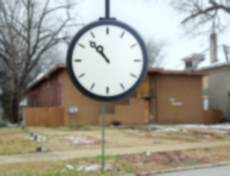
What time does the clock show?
10:53
